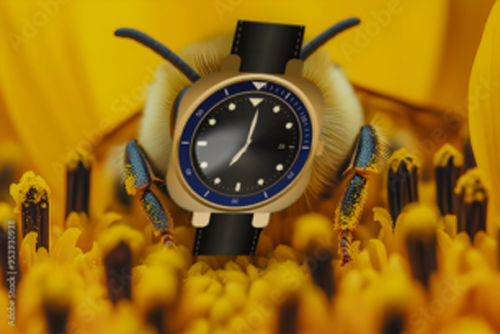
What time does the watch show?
7:01
